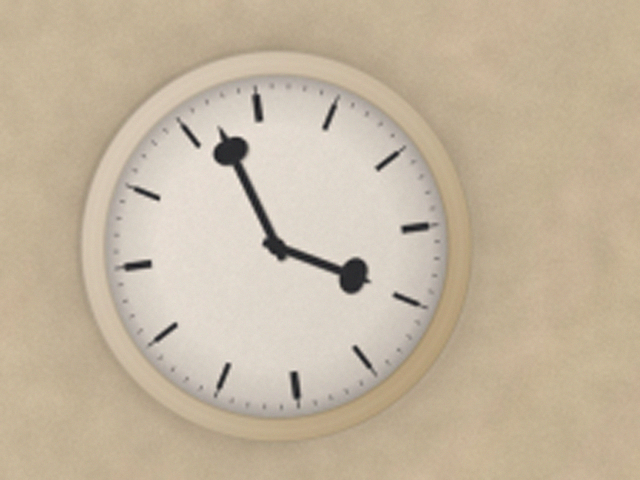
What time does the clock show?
3:57
